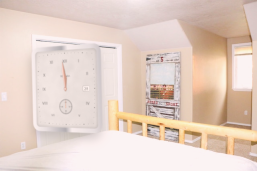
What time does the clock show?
11:59
